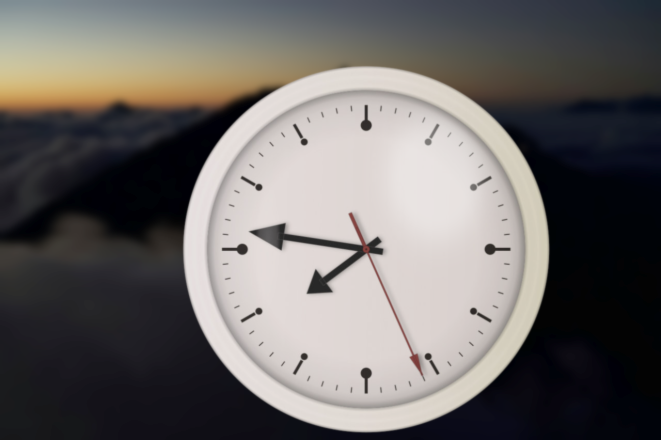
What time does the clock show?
7:46:26
